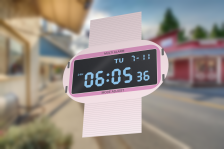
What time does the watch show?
6:05:36
